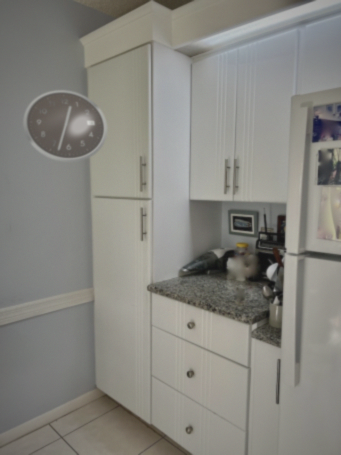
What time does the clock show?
12:33
